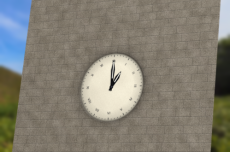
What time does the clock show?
1:00
